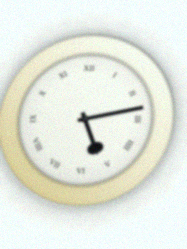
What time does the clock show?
5:13
